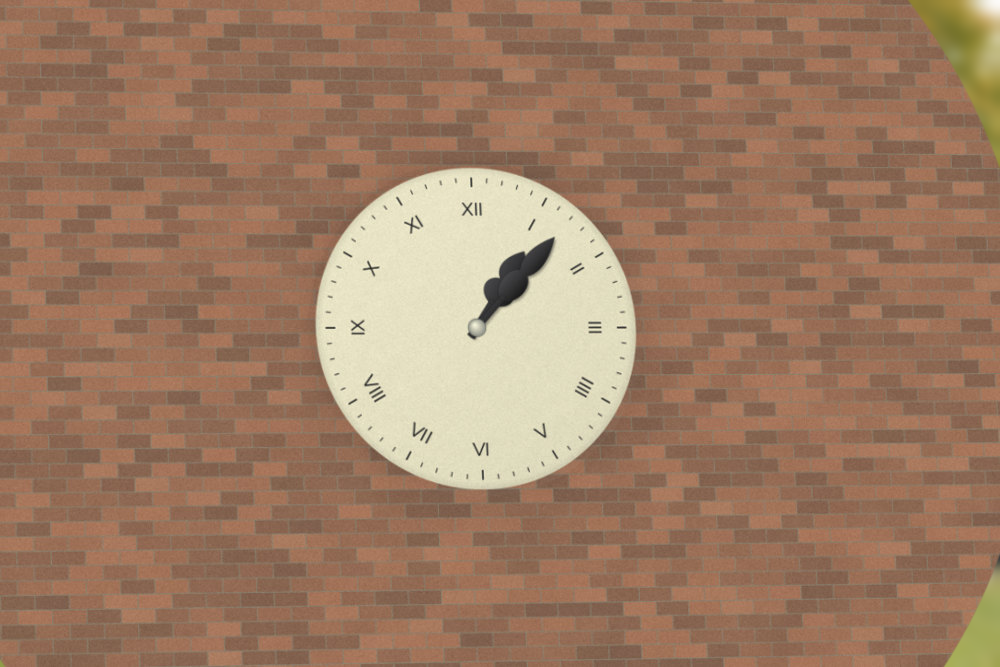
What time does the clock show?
1:07
